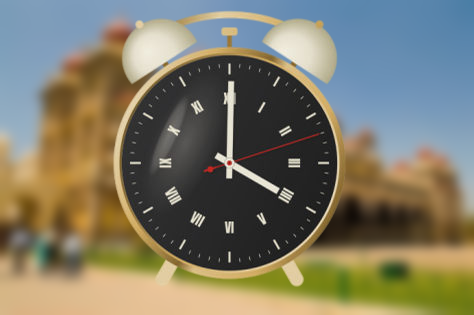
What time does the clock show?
4:00:12
